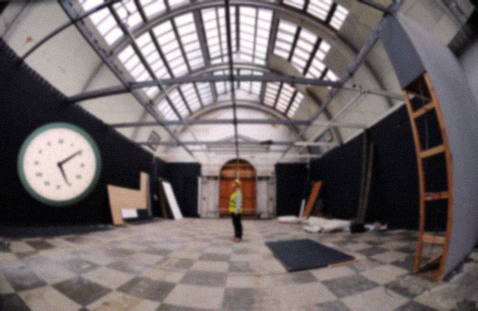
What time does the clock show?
5:09
